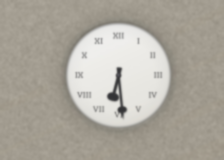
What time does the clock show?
6:29
